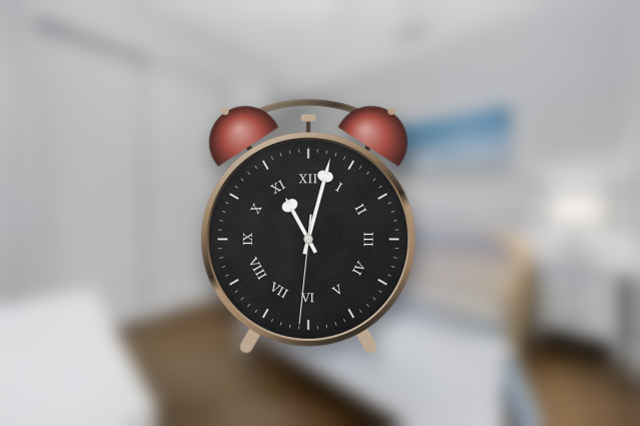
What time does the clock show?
11:02:31
